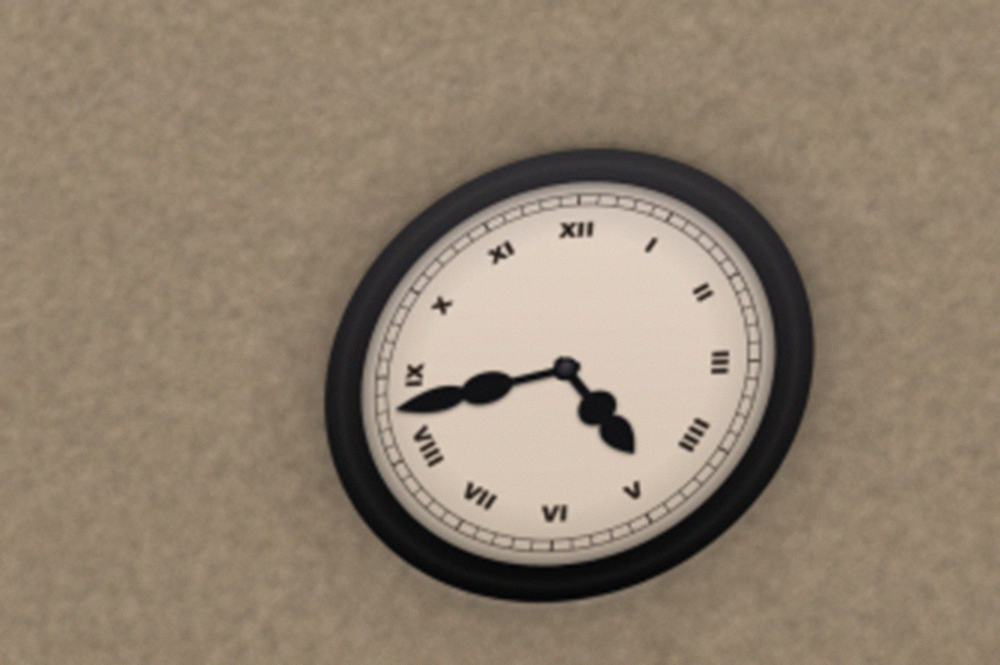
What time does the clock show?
4:43
